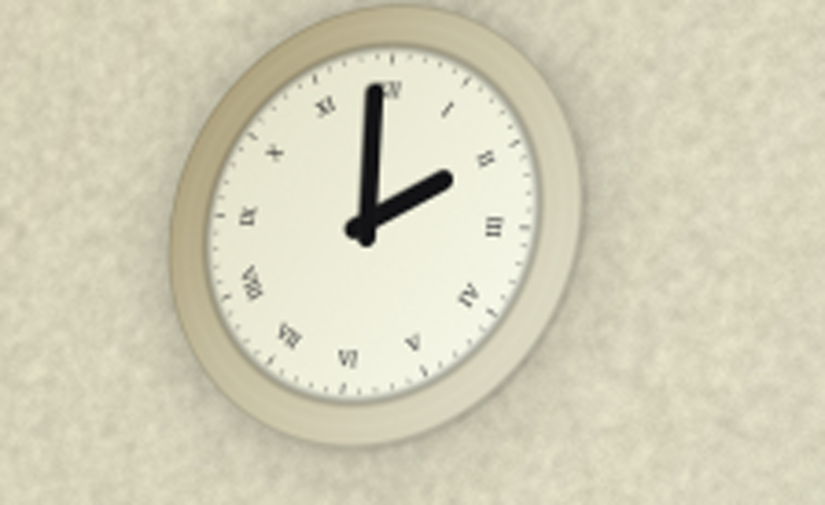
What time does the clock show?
1:59
